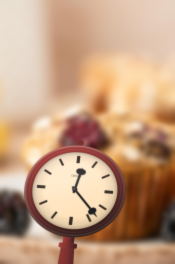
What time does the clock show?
12:23
